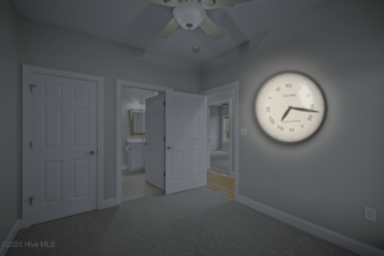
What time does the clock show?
7:17
